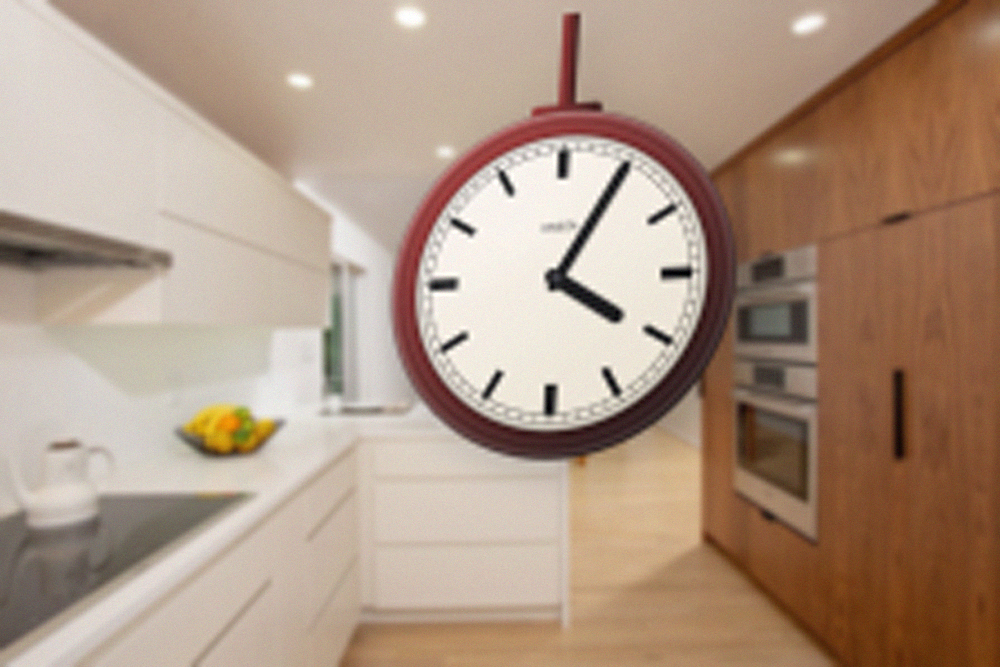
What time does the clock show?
4:05
